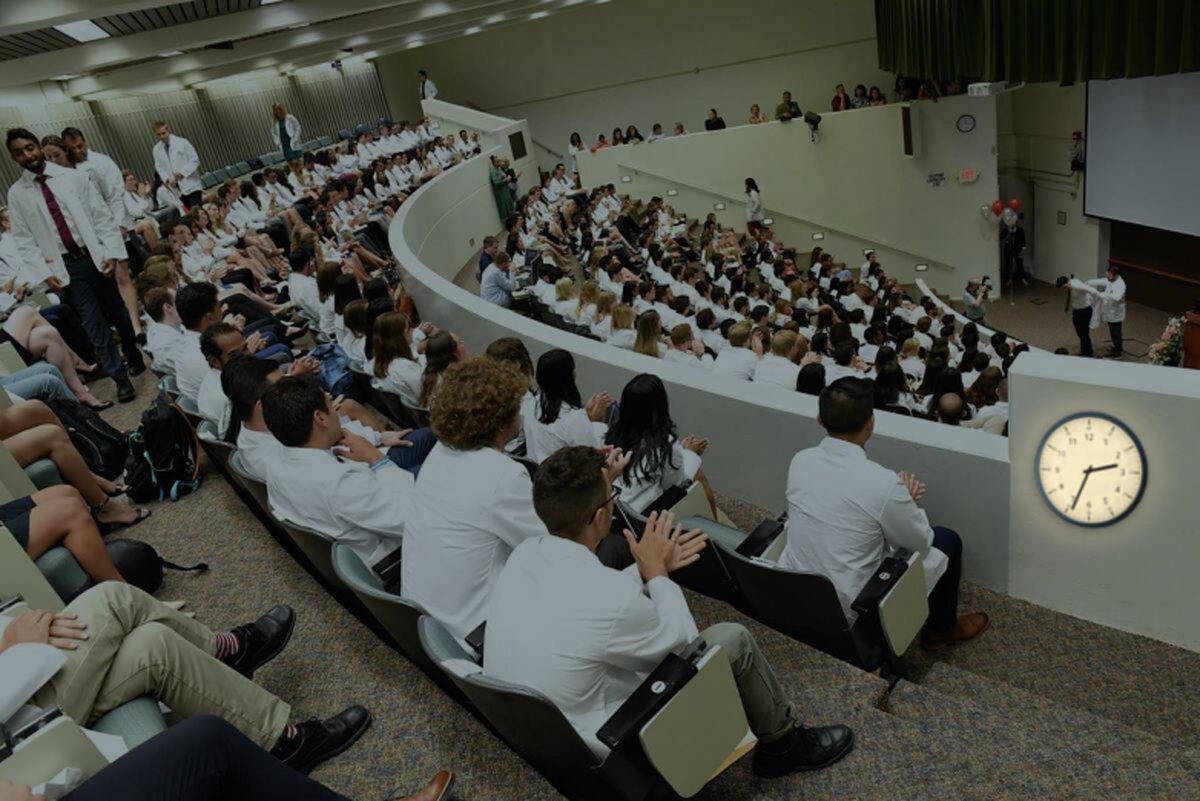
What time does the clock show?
2:34
